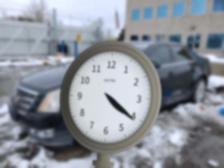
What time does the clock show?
4:21
